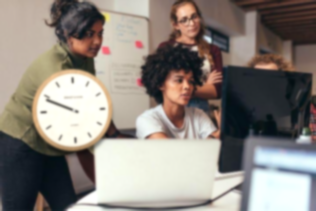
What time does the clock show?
9:49
